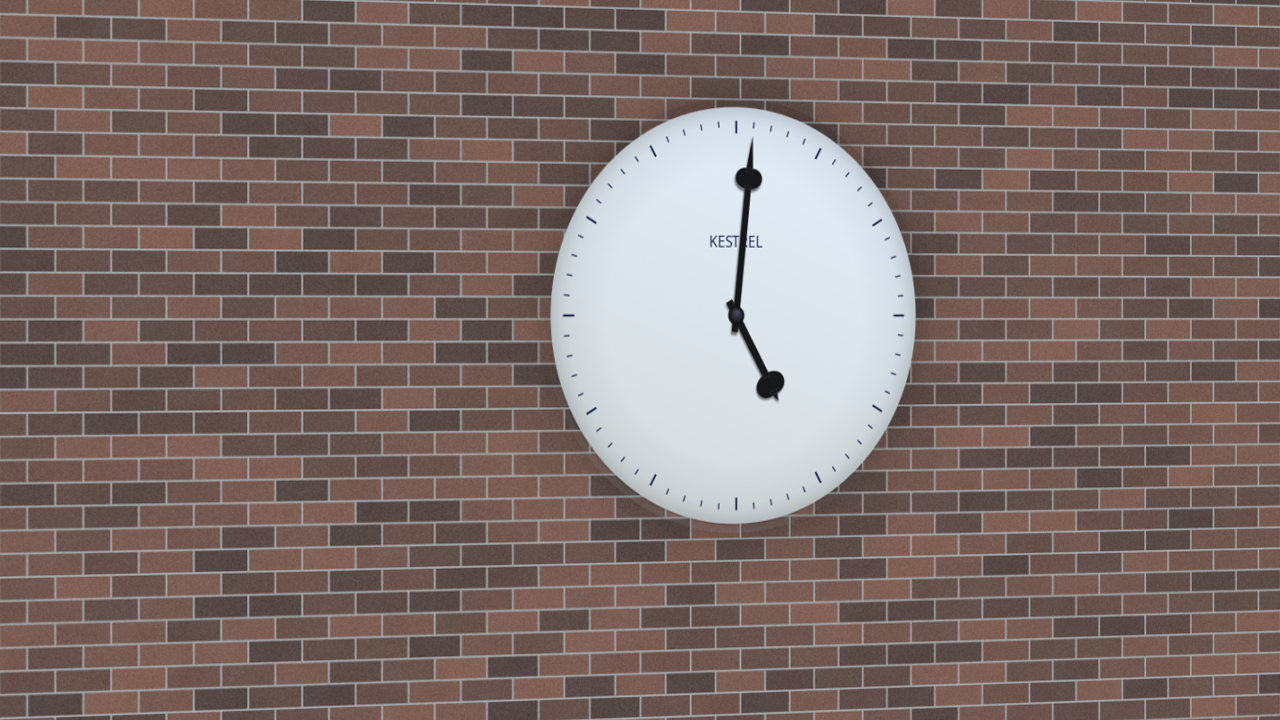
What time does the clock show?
5:01
